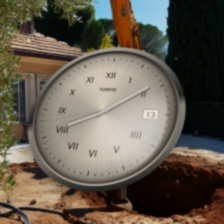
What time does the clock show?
8:09
